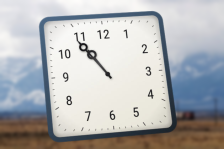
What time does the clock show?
10:54
